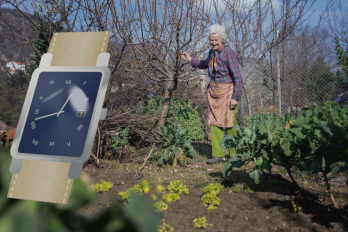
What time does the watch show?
12:42
